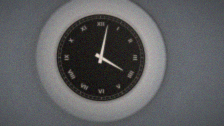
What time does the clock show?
4:02
